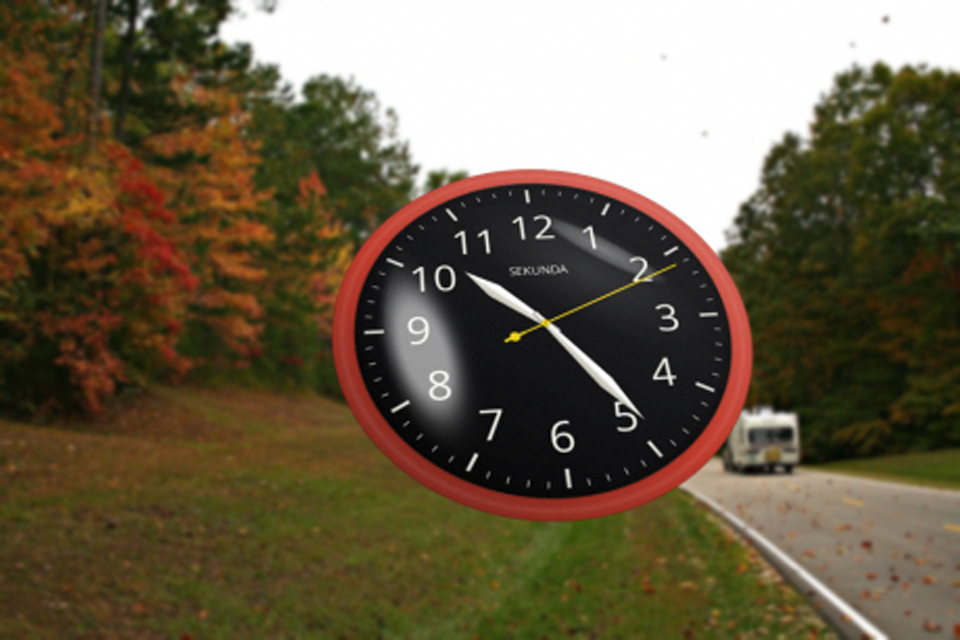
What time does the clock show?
10:24:11
